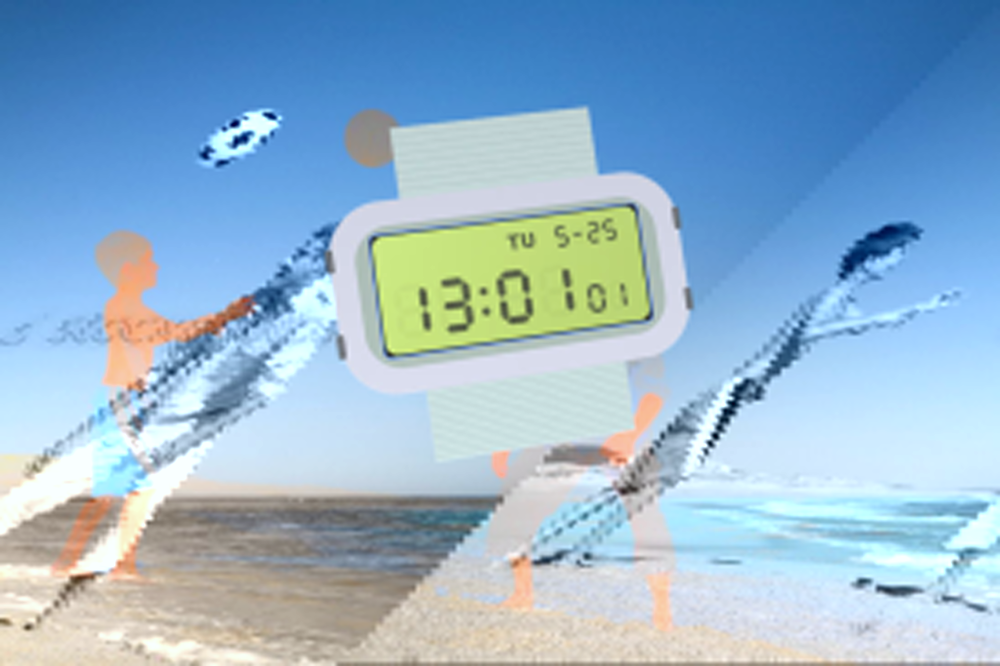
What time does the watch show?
13:01:01
